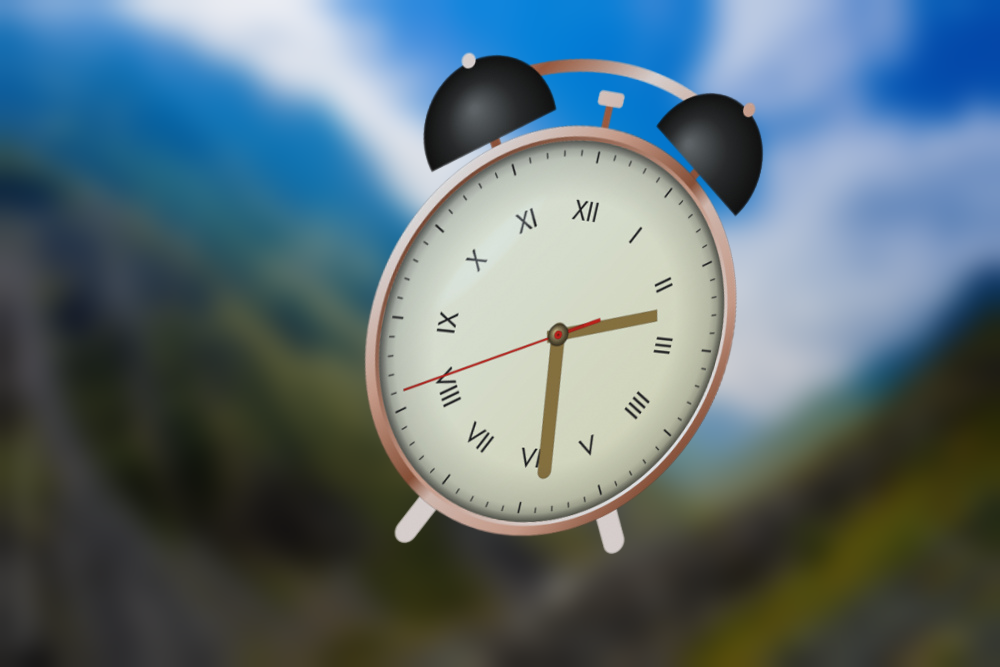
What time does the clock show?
2:28:41
